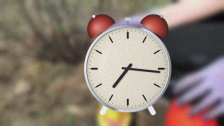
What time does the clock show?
7:16
